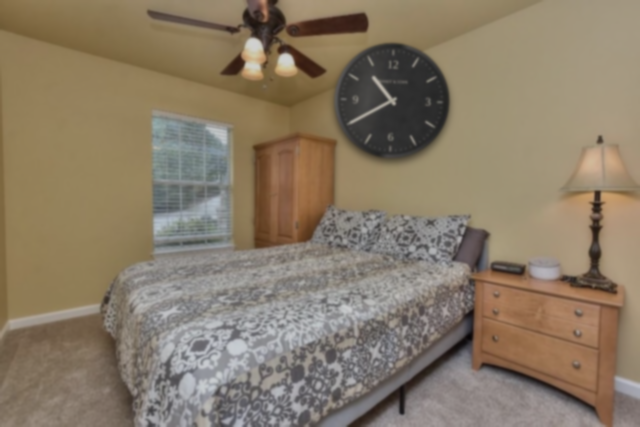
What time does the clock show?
10:40
